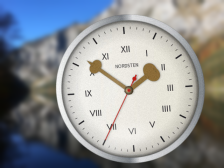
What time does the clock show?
1:51:35
